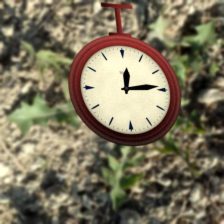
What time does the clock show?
12:14
